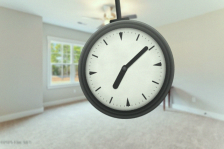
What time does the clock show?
7:09
